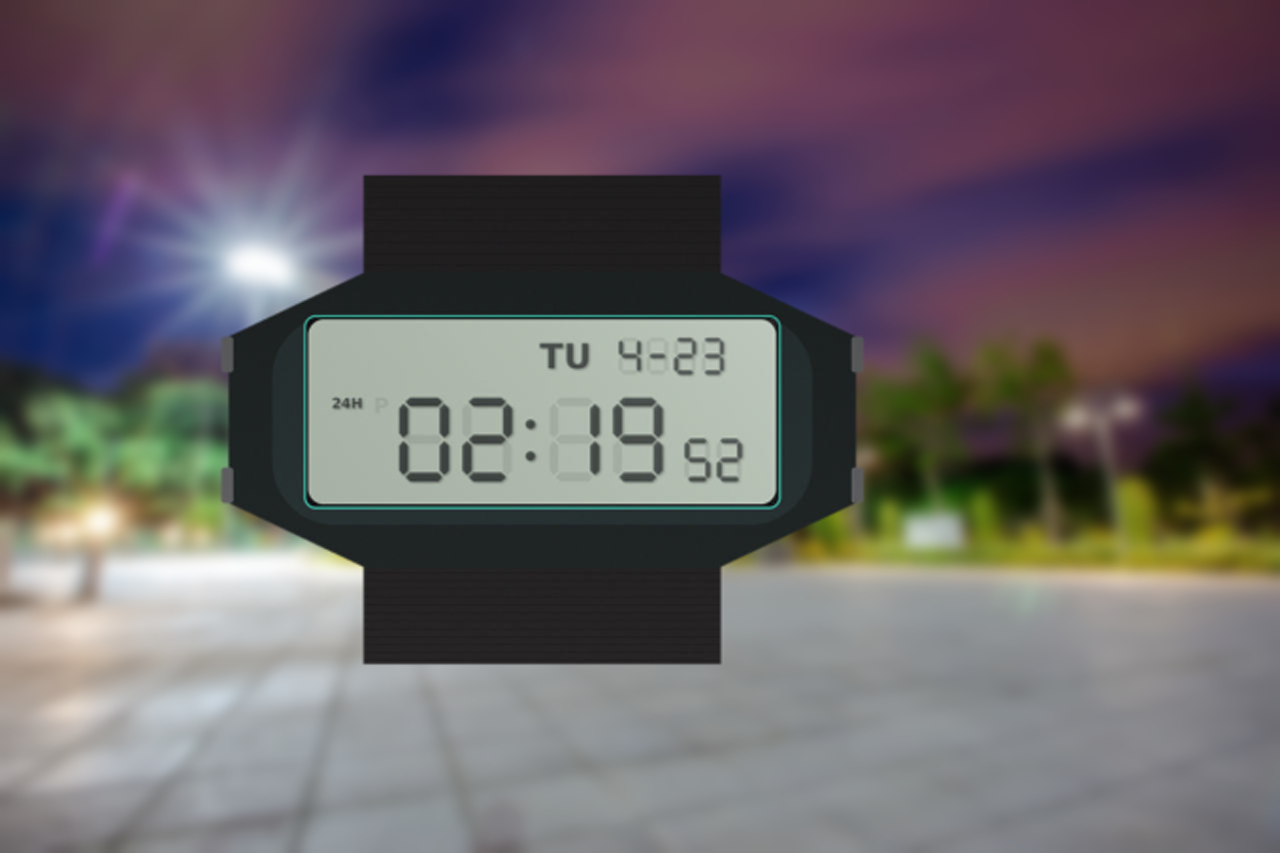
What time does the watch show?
2:19:52
